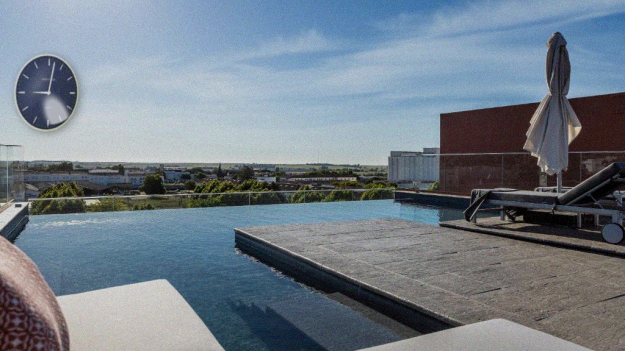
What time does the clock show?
9:02
